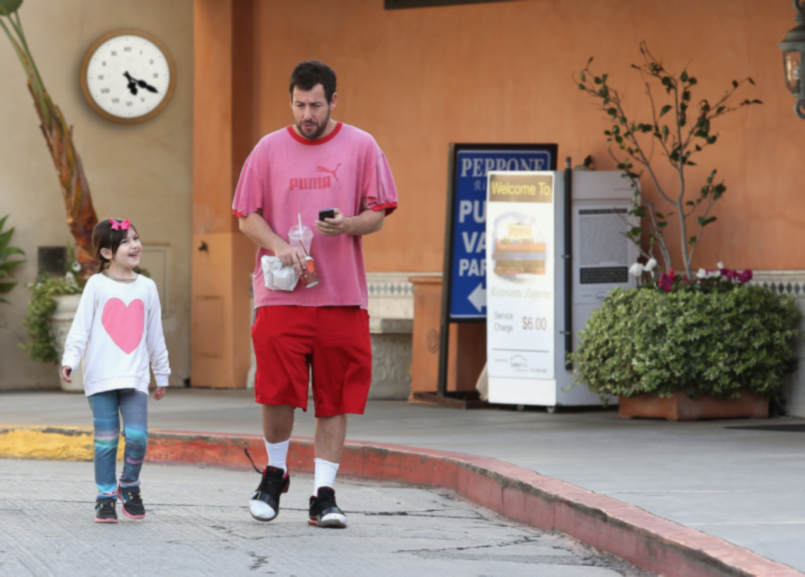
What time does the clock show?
5:20
